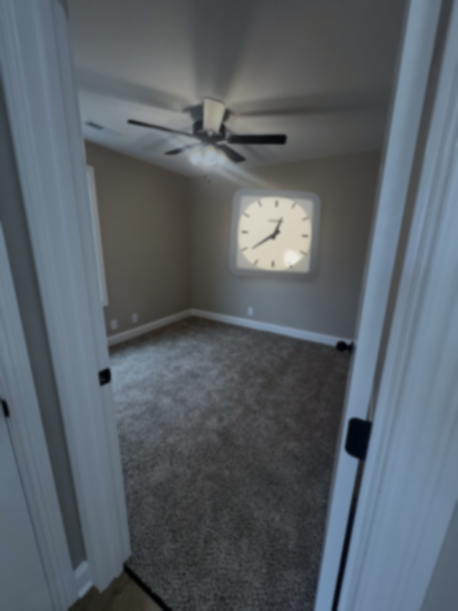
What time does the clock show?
12:39
